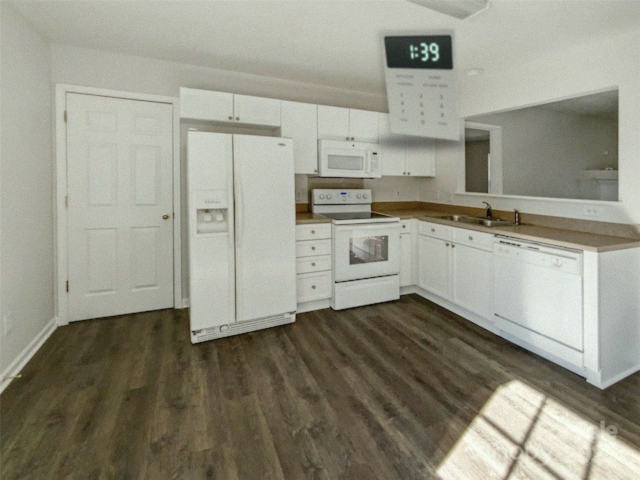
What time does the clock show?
1:39
